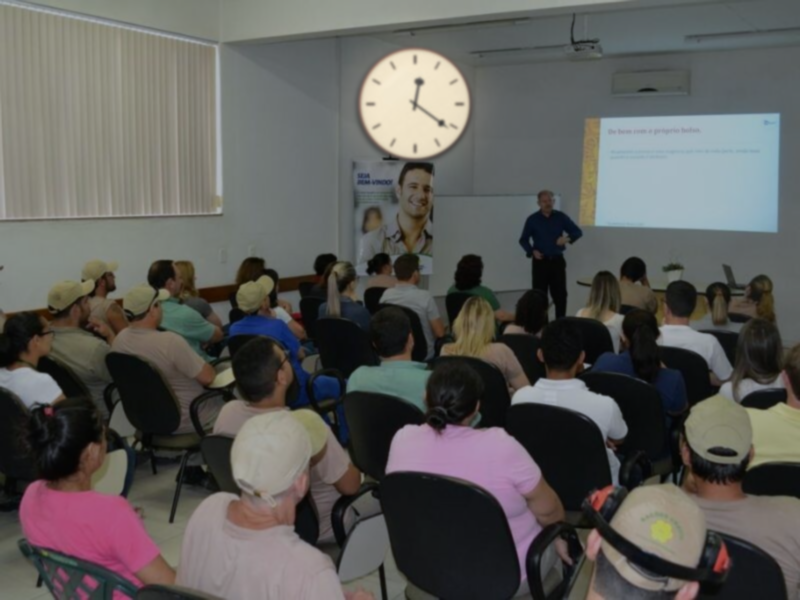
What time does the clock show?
12:21
